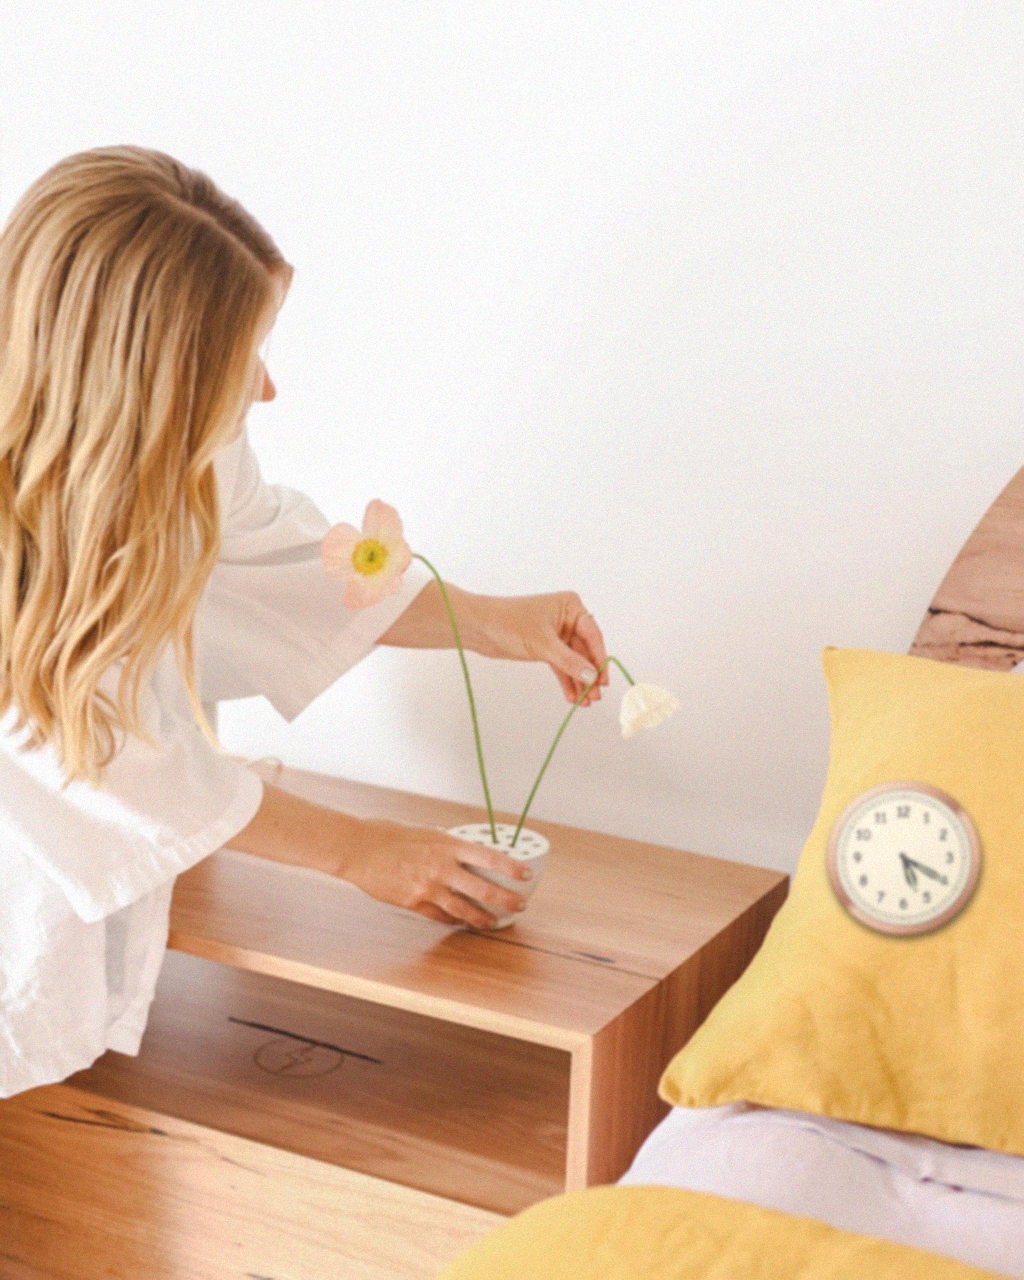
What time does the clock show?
5:20
